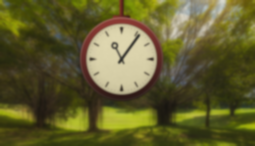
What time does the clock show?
11:06
